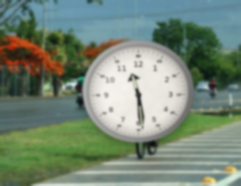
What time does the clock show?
11:29
